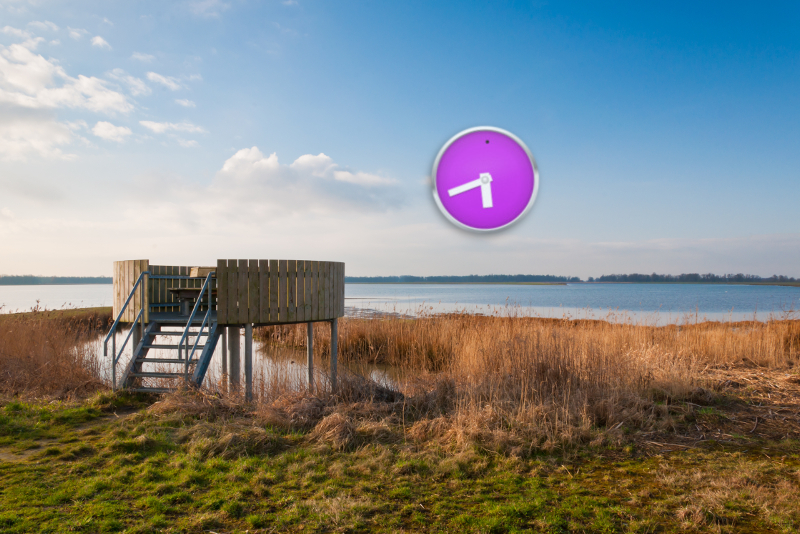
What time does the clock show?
5:41
